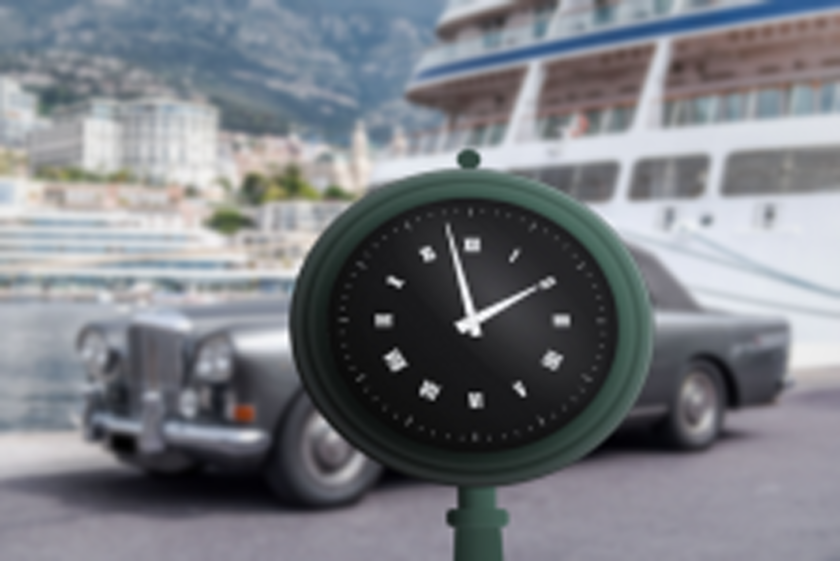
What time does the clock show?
1:58
